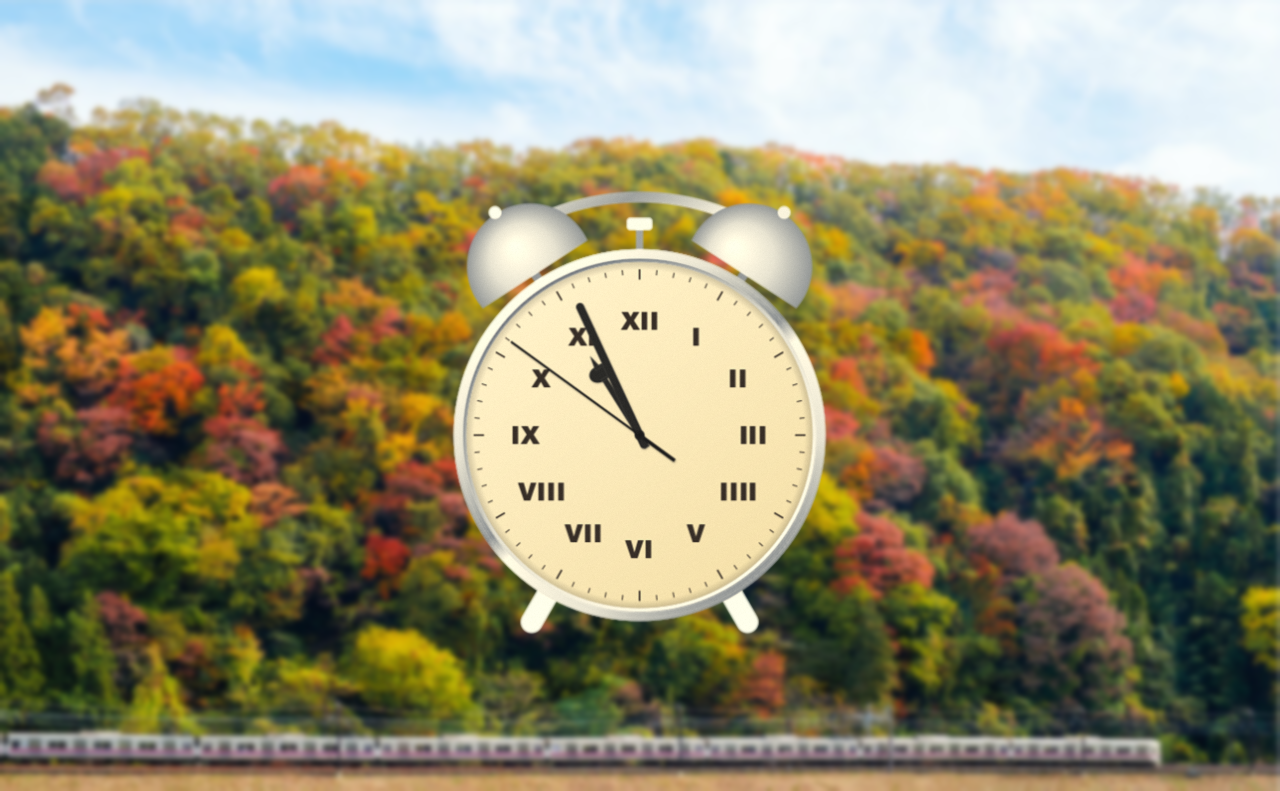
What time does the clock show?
10:55:51
